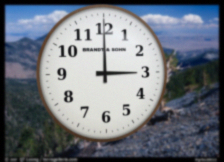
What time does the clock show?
3:00
